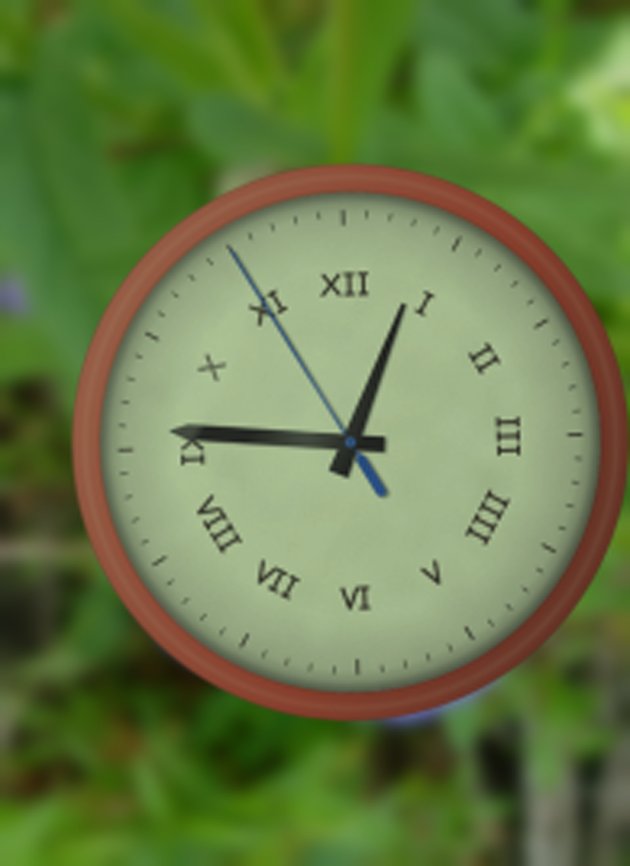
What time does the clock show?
12:45:55
